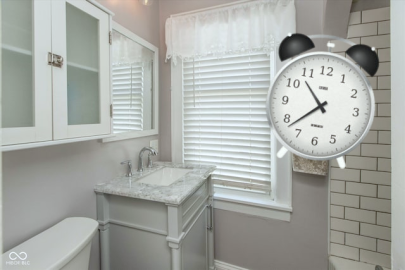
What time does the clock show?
10:38
